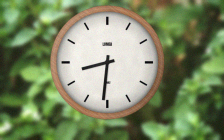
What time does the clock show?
8:31
